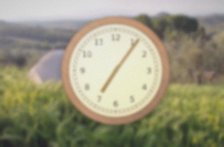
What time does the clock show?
7:06
